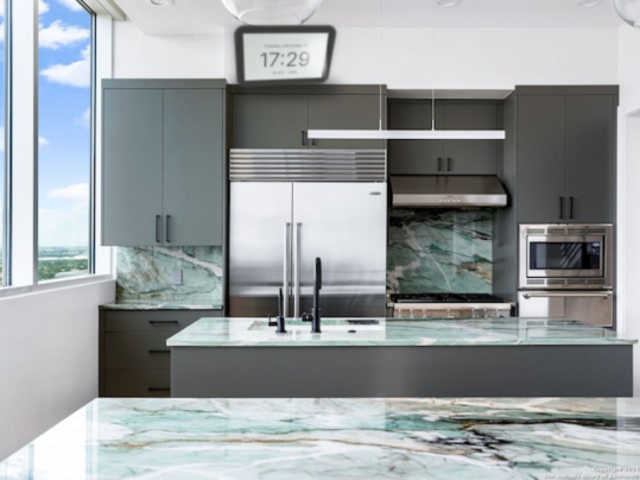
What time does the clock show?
17:29
